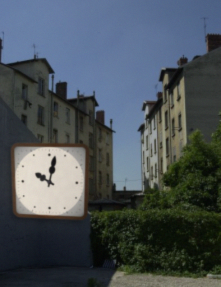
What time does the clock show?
10:02
